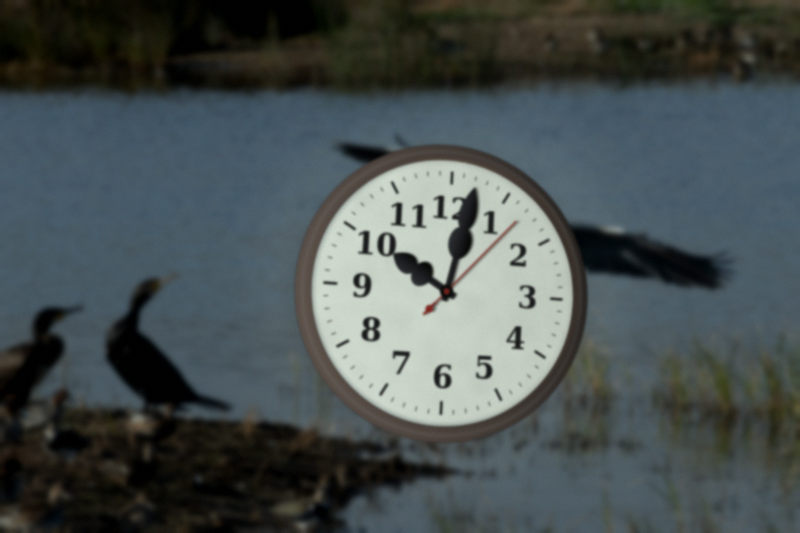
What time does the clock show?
10:02:07
